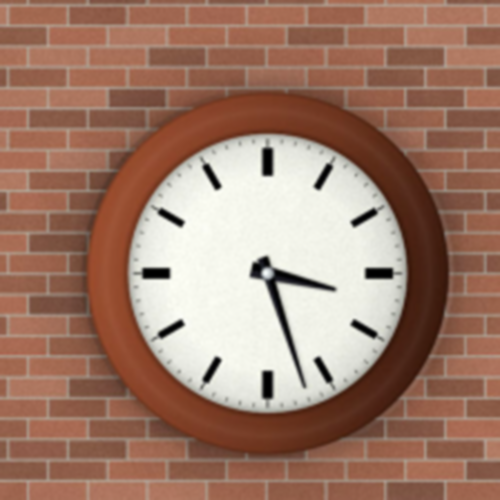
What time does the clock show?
3:27
